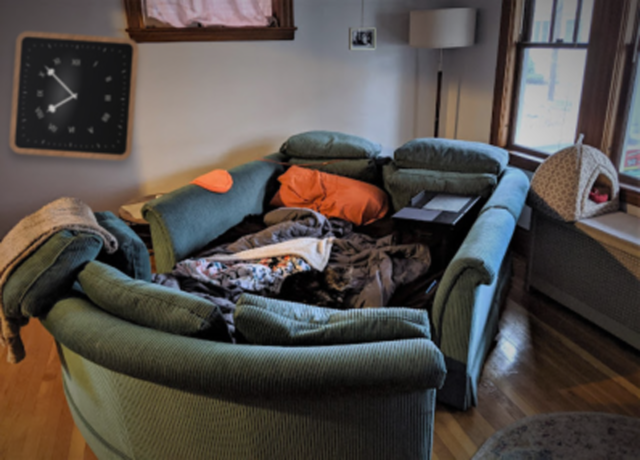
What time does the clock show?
7:52
